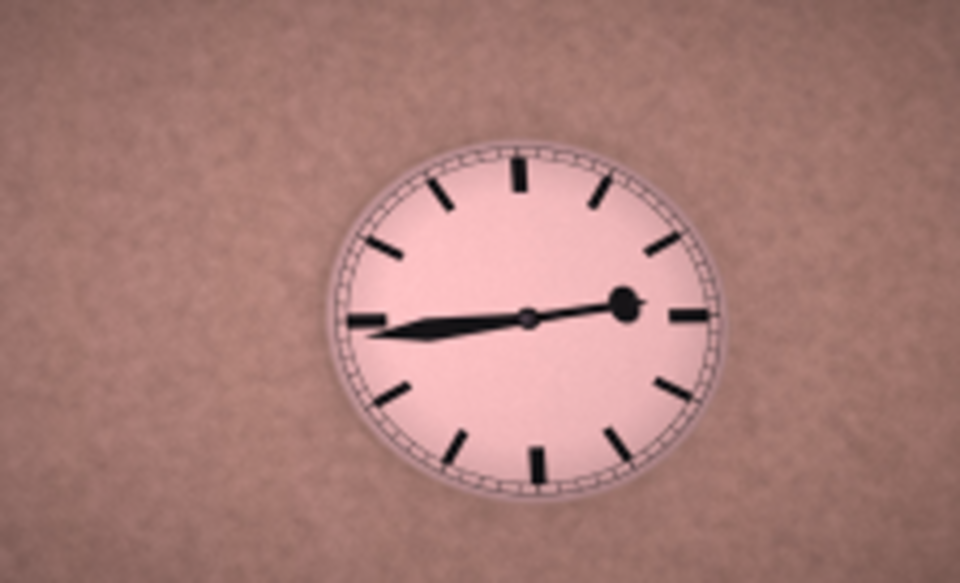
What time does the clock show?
2:44
